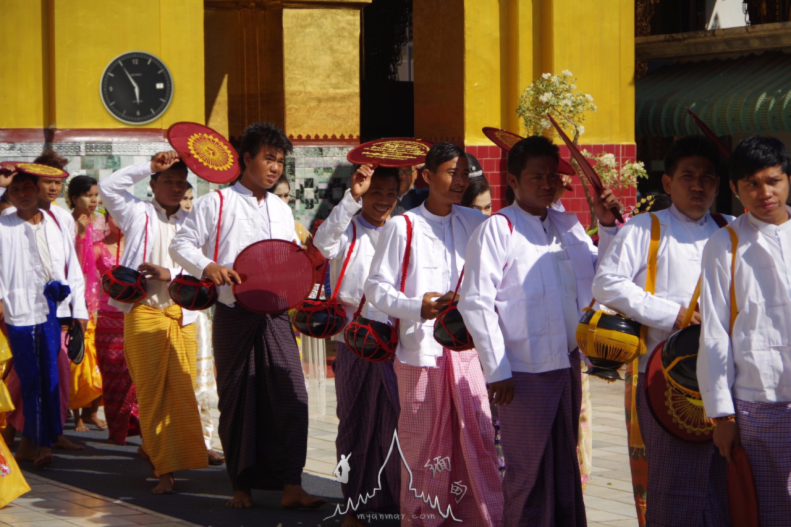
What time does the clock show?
5:55
